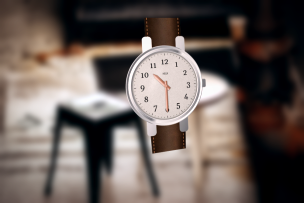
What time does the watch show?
10:30
